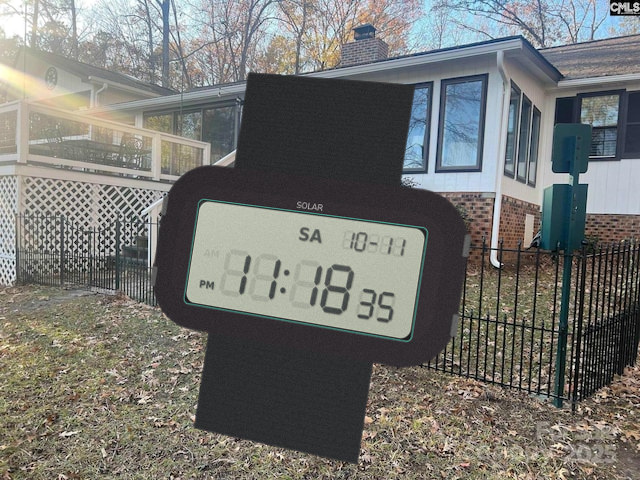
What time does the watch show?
11:18:35
